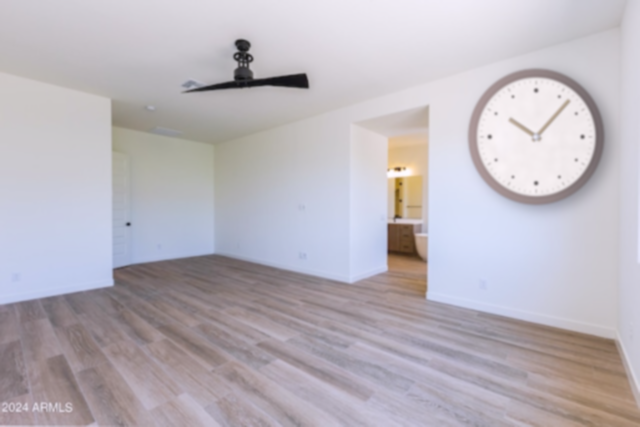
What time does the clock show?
10:07
